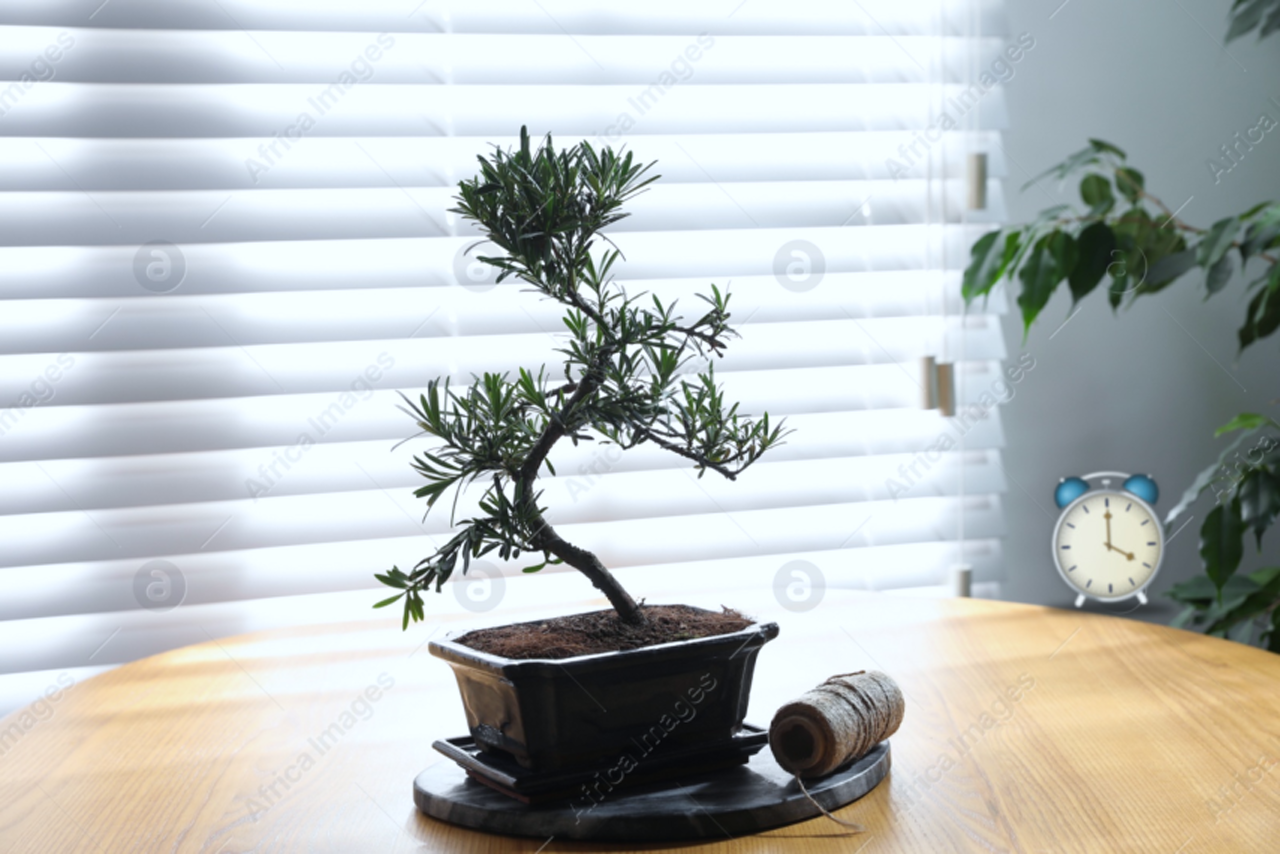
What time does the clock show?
4:00
